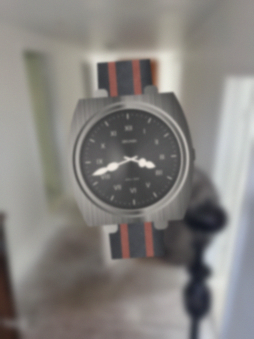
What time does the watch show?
3:42
